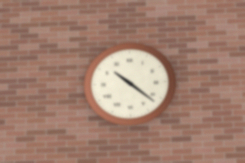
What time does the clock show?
10:22
